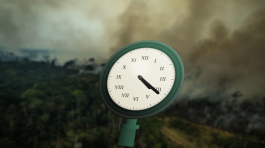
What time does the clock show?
4:21
